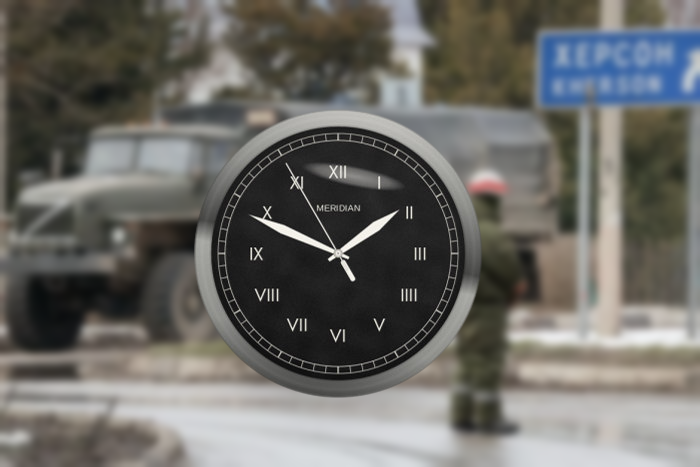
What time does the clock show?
1:48:55
